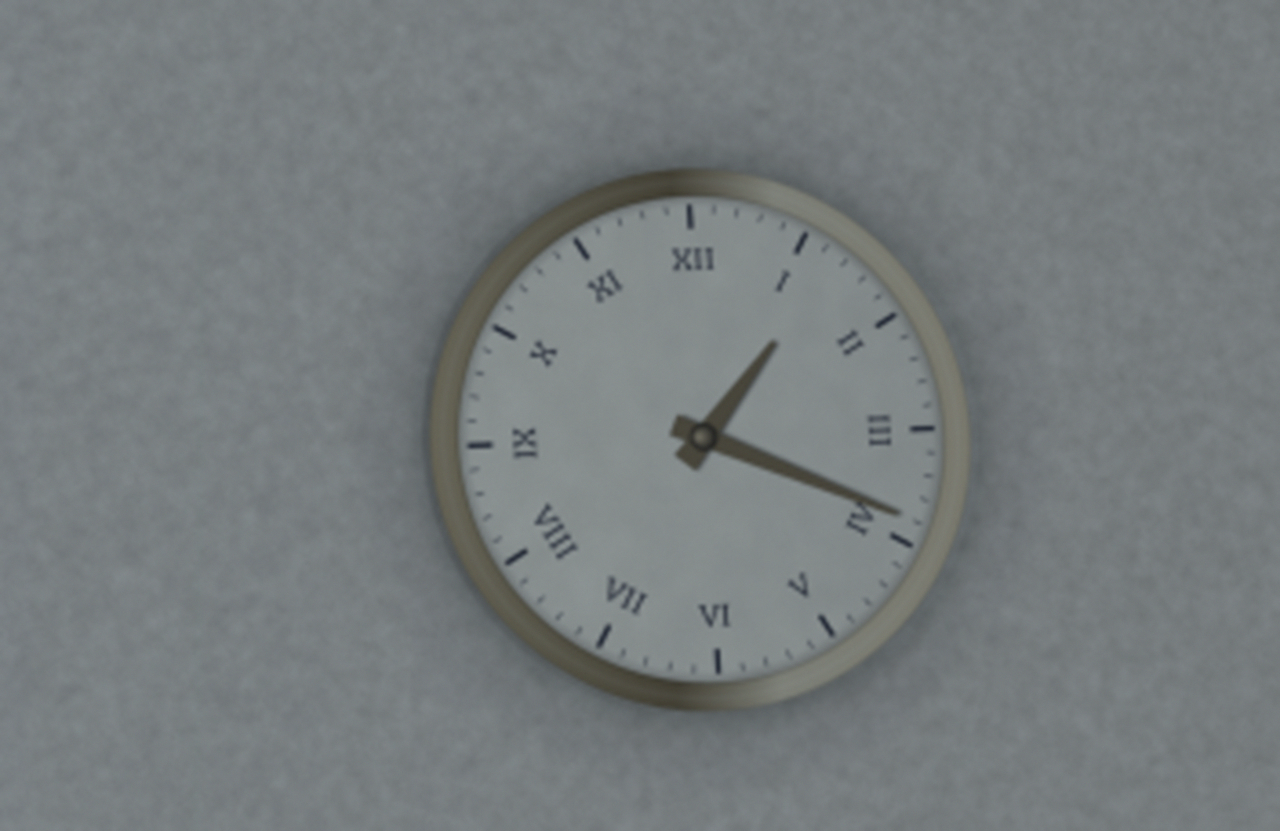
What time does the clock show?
1:19
